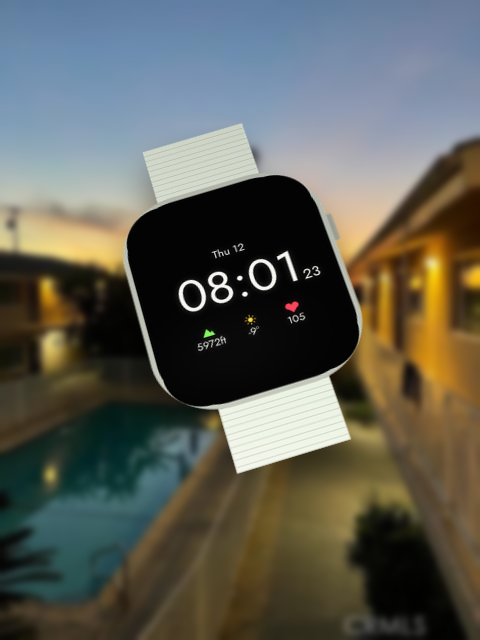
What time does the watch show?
8:01:23
